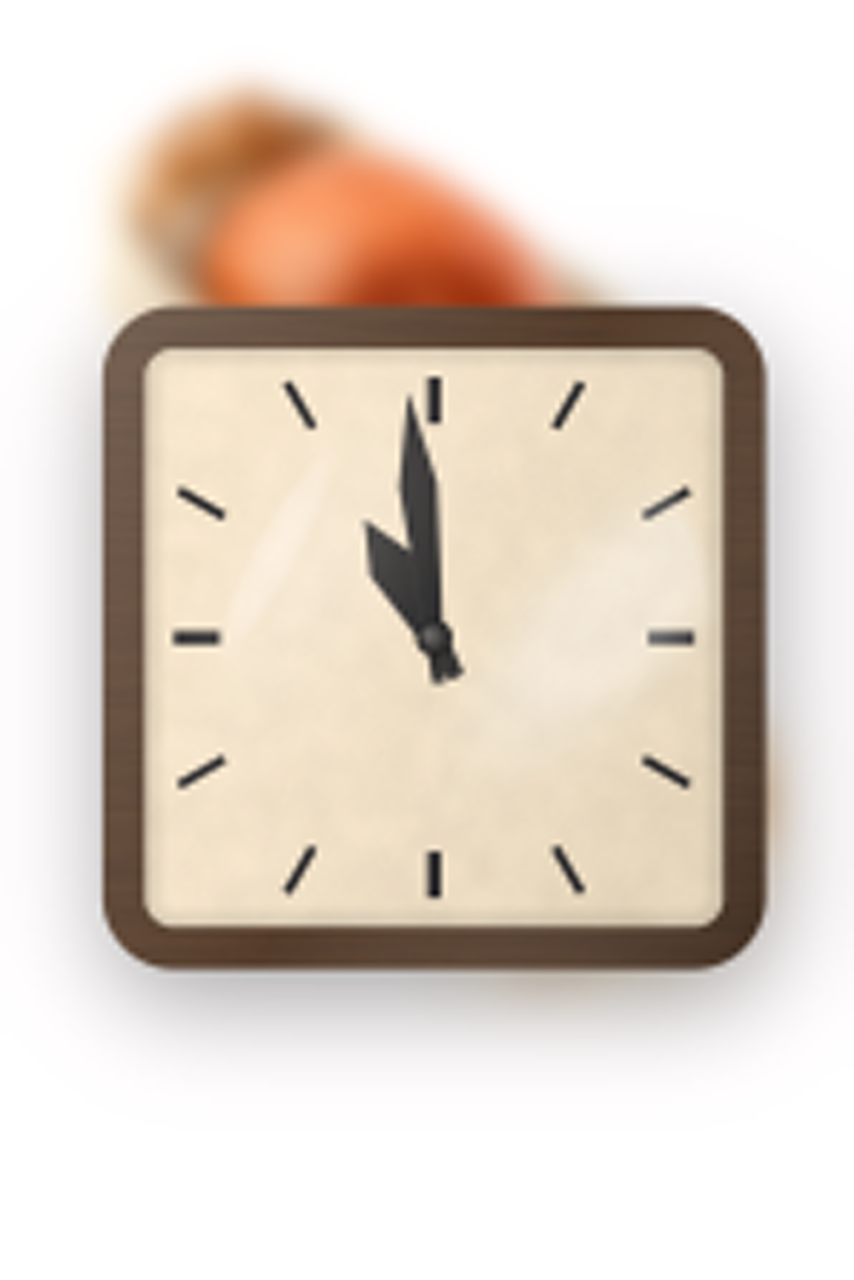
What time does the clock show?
10:59
